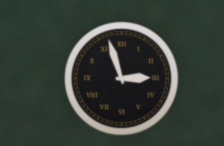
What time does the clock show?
2:57
